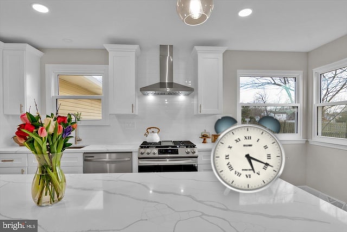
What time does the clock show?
5:19
